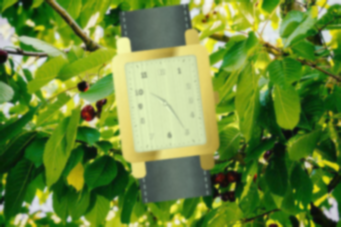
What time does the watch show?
10:25
